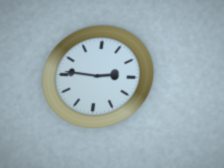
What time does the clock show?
2:46
